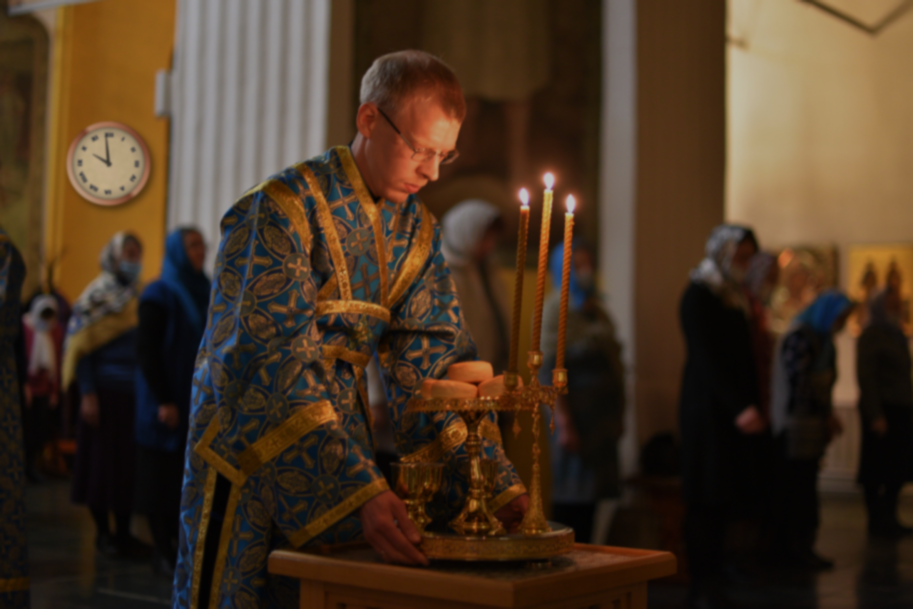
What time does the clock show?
9:59
